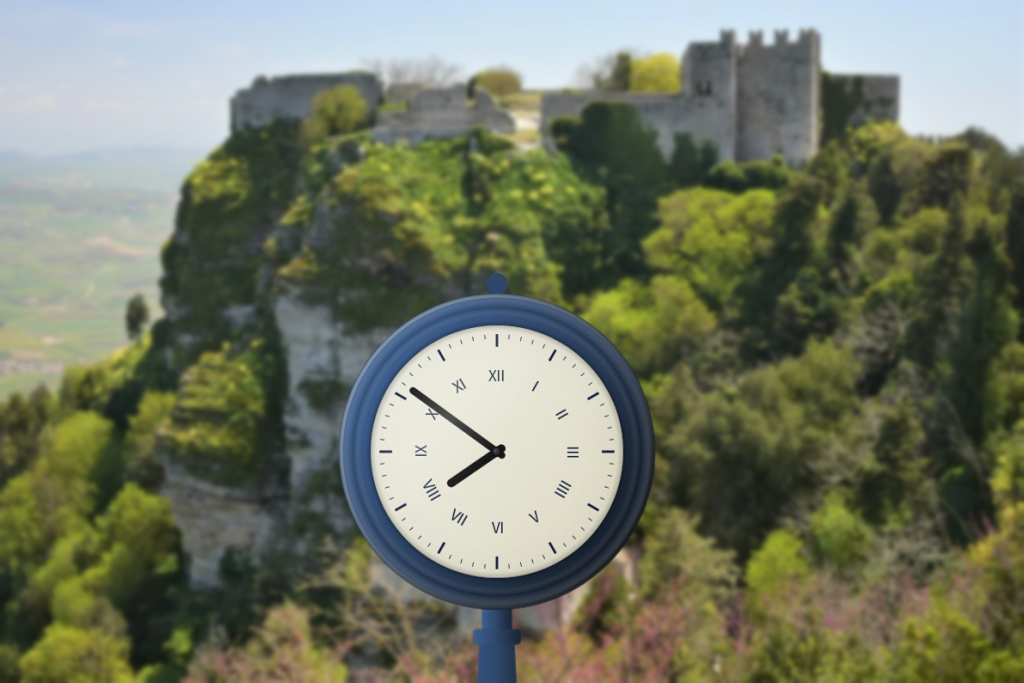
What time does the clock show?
7:51
